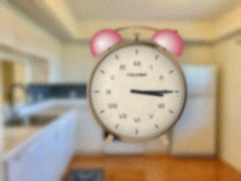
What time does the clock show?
3:15
